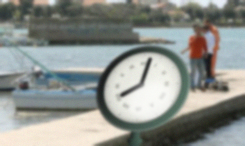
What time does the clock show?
8:02
